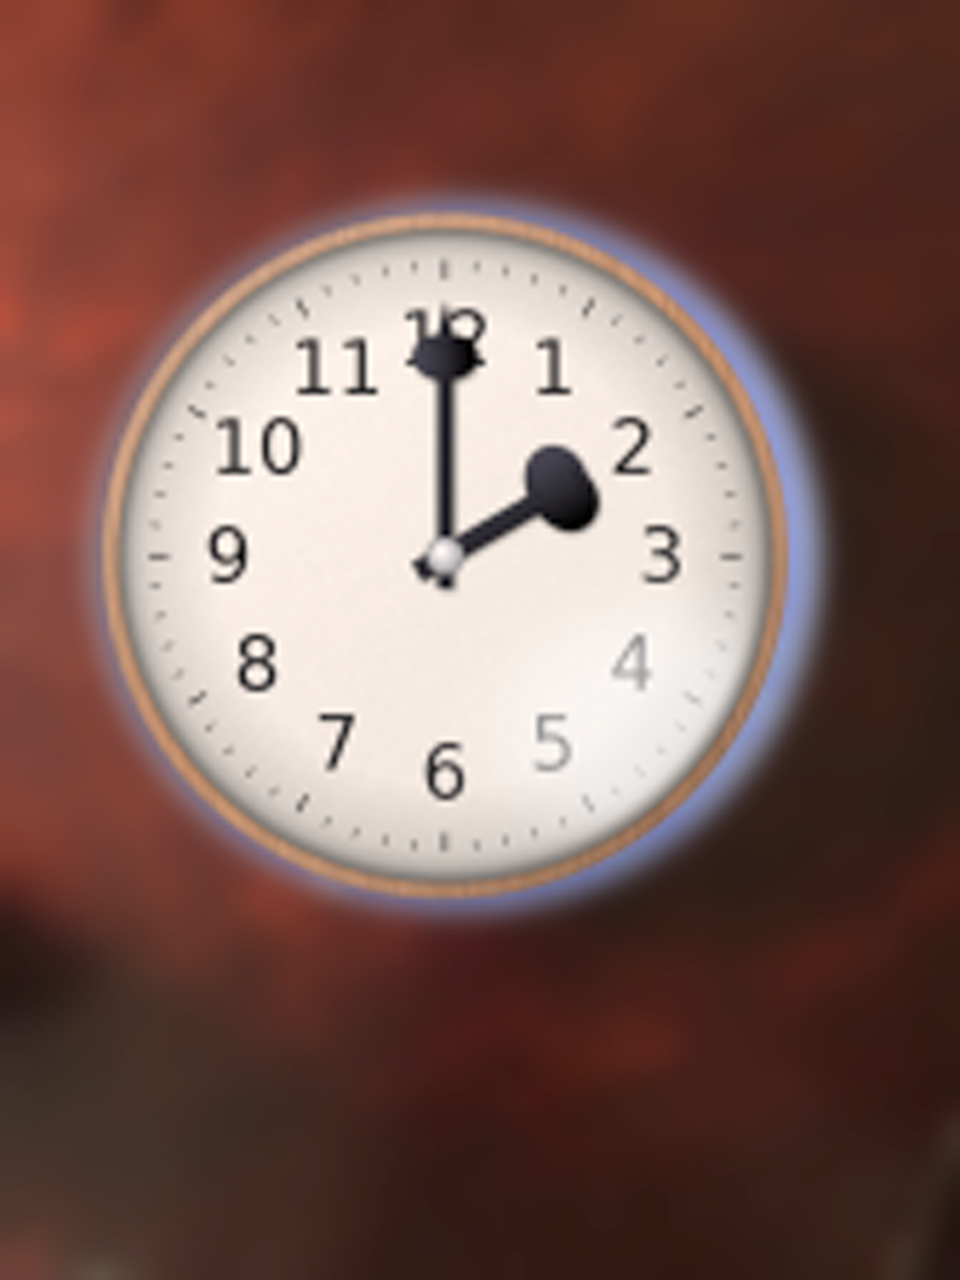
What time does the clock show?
2:00
